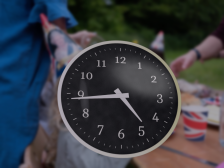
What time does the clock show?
4:44
